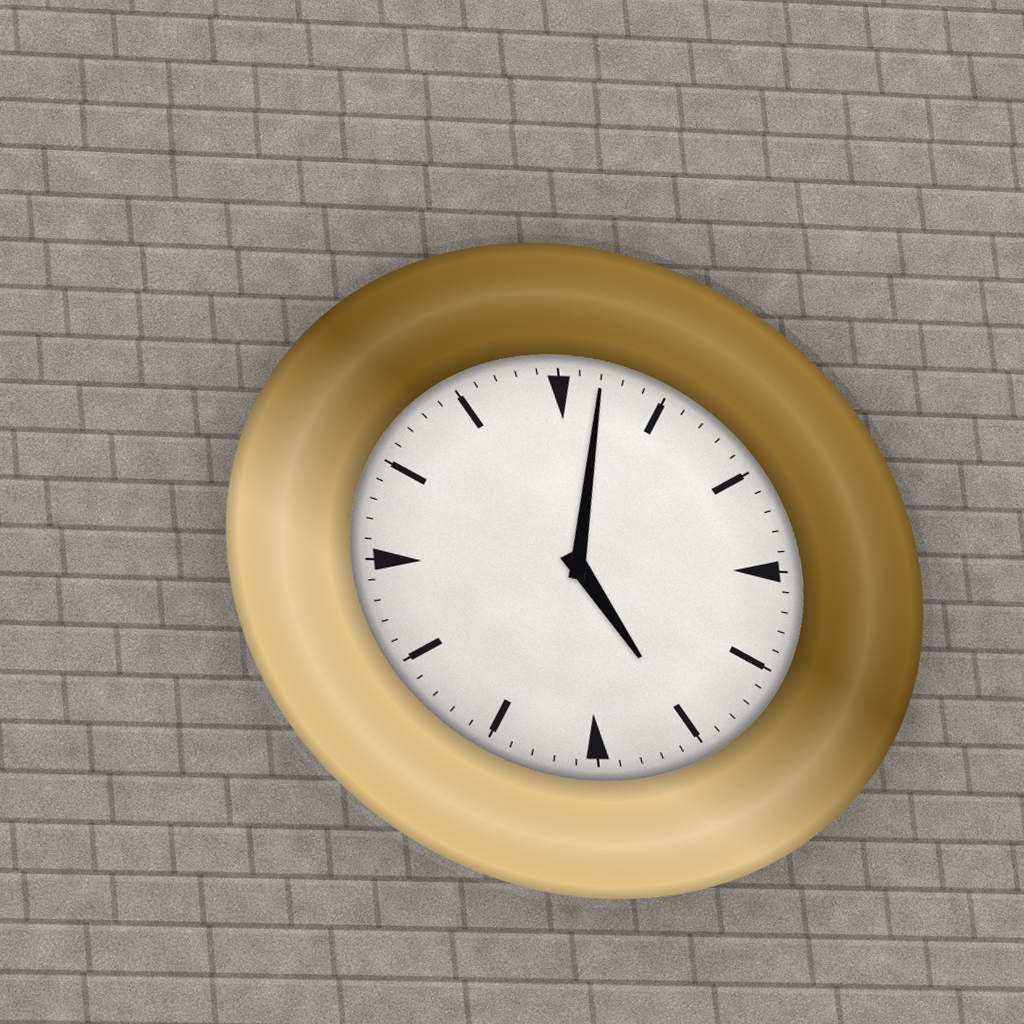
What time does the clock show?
5:02
